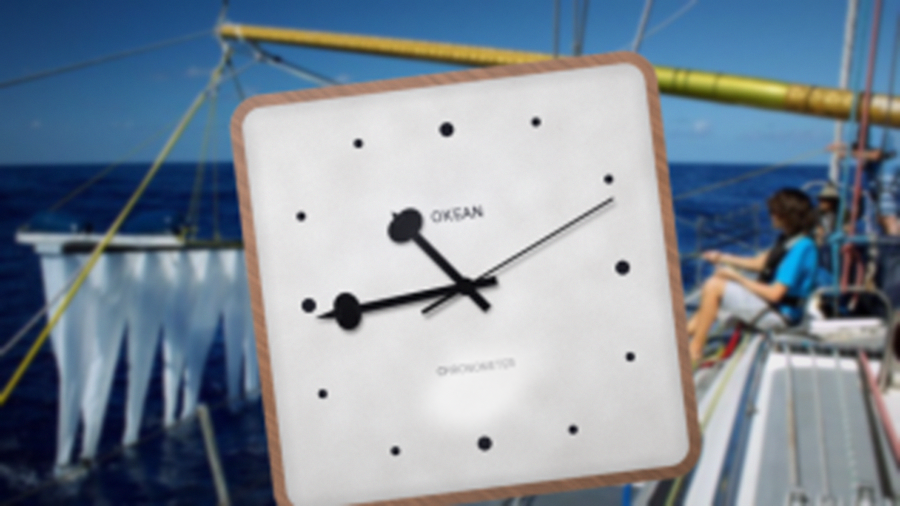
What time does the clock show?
10:44:11
